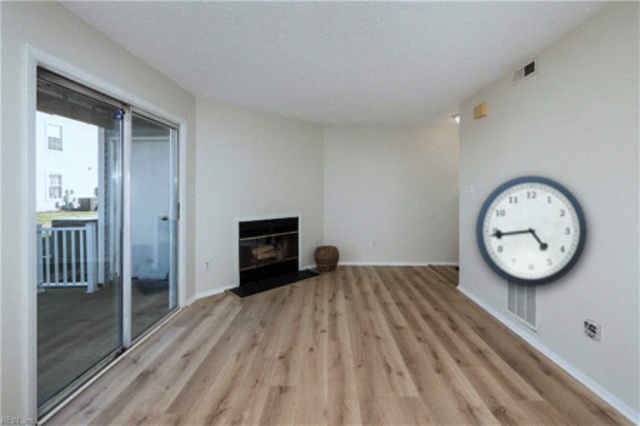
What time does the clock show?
4:44
